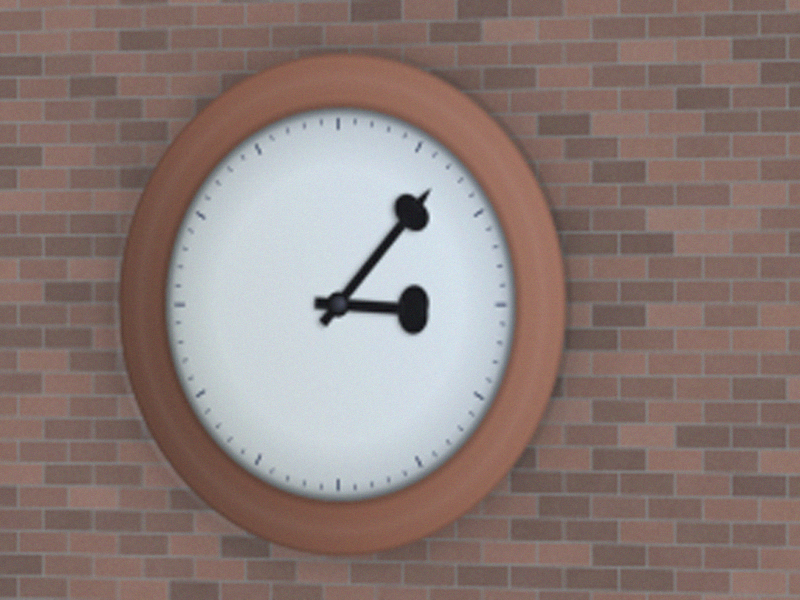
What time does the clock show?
3:07
